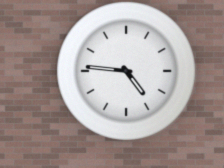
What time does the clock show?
4:46
